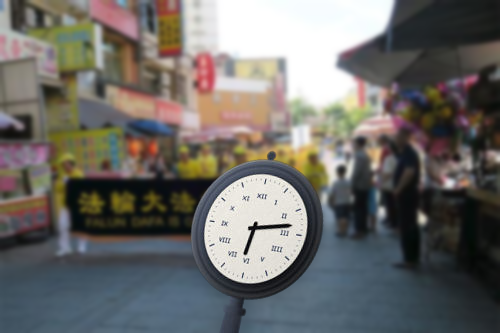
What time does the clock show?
6:13
